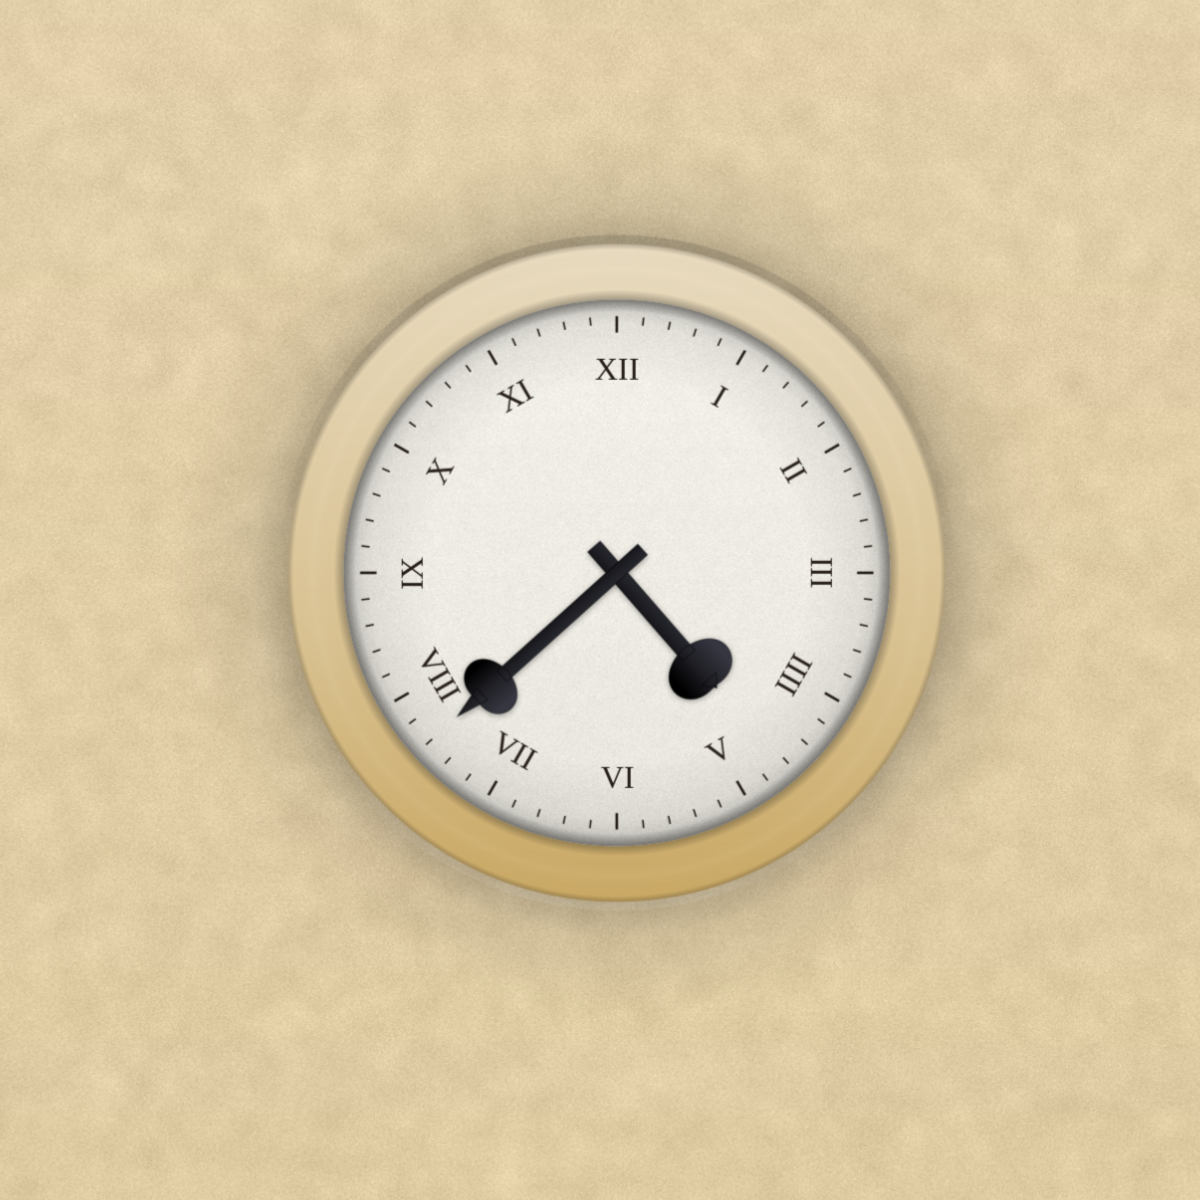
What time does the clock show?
4:38
